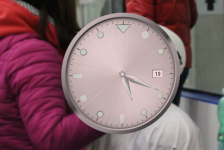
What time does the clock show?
5:19
